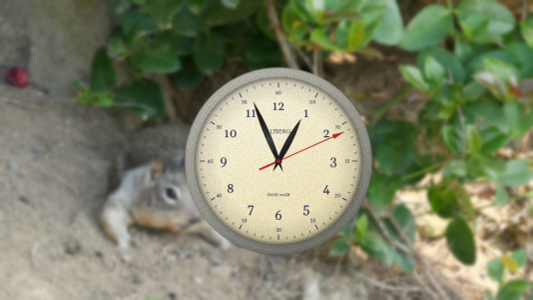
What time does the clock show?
12:56:11
